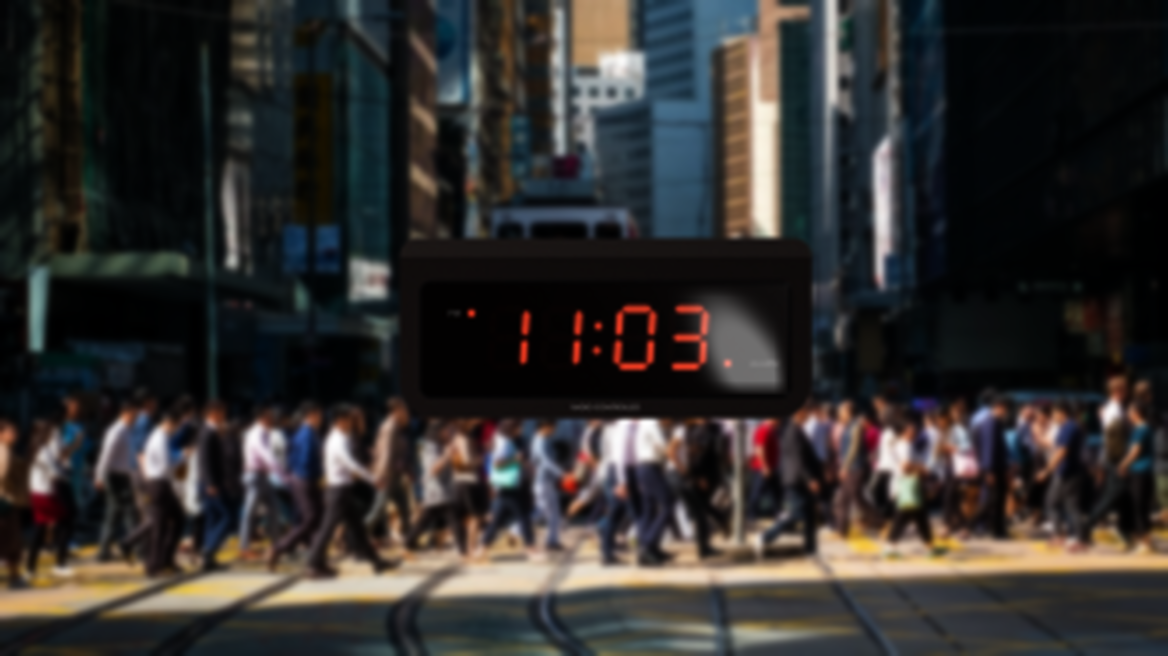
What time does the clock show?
11:03
